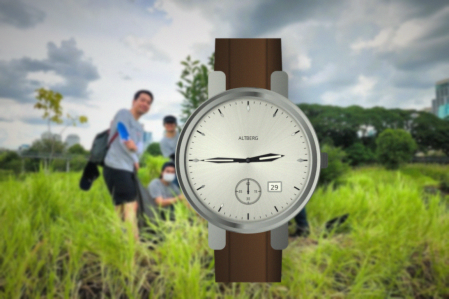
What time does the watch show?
2:45
